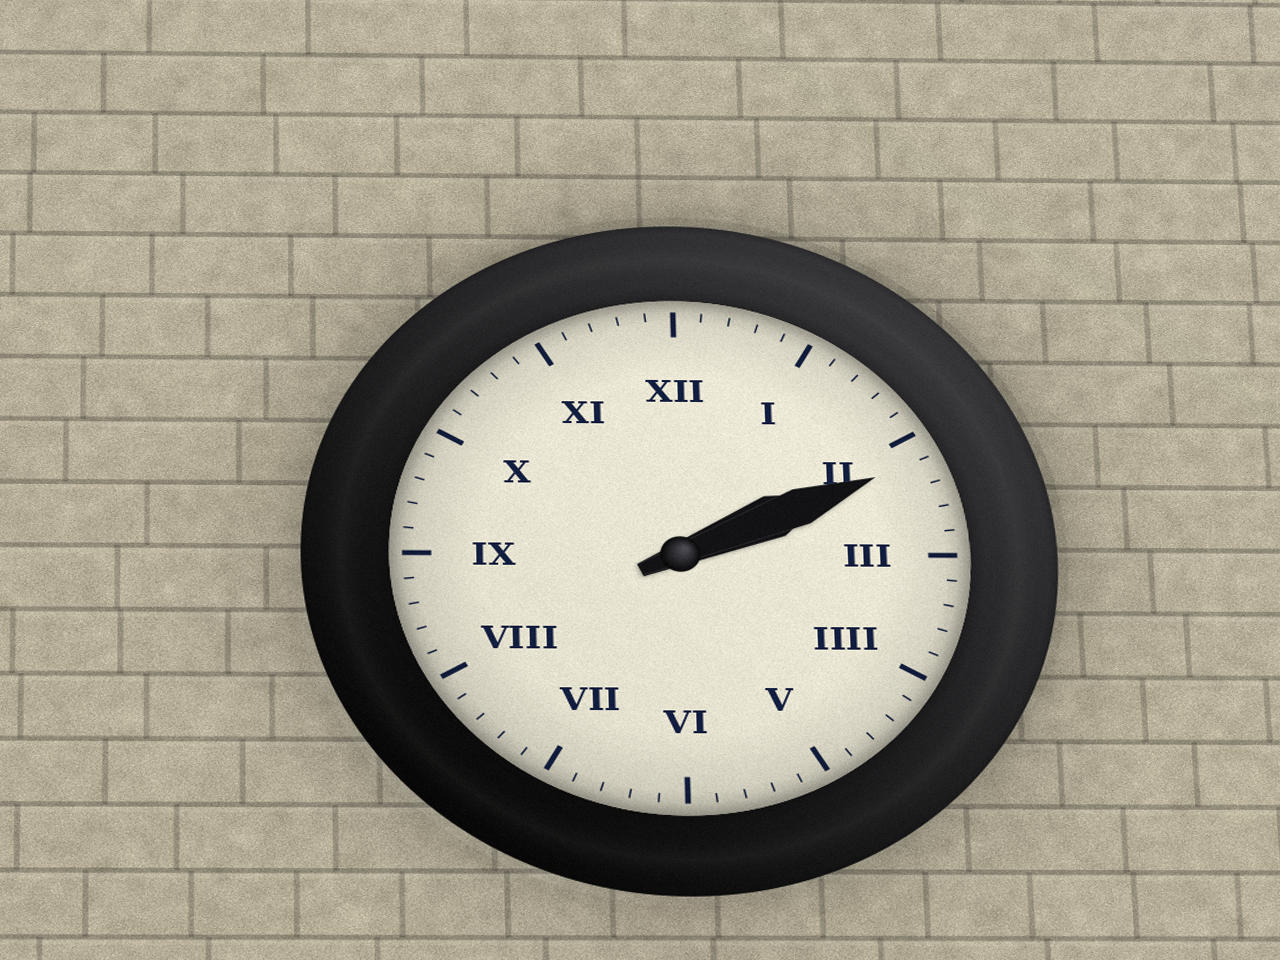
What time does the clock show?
2:11
